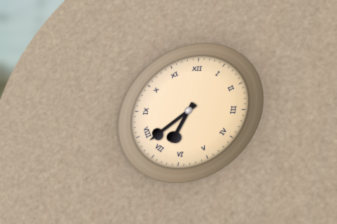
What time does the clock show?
6:38
